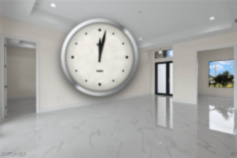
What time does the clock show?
12:02
